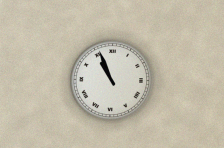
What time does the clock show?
10:56
